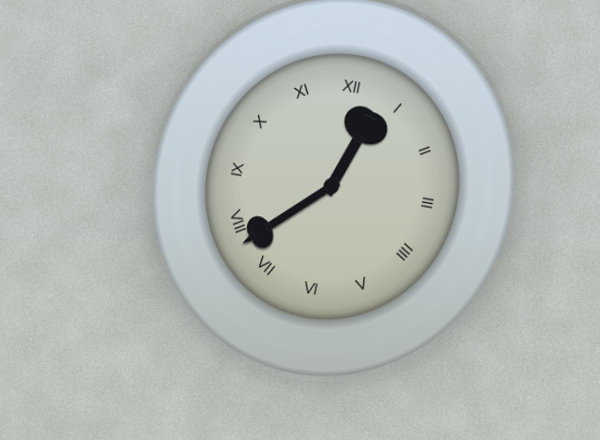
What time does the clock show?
12:38
